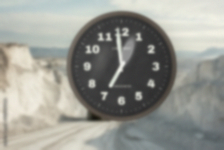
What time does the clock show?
6:59
